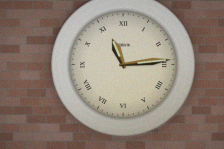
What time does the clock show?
11:14
